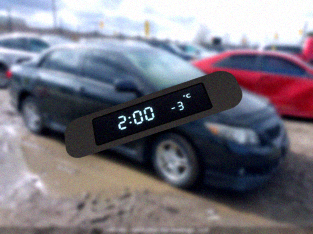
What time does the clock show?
2:00
